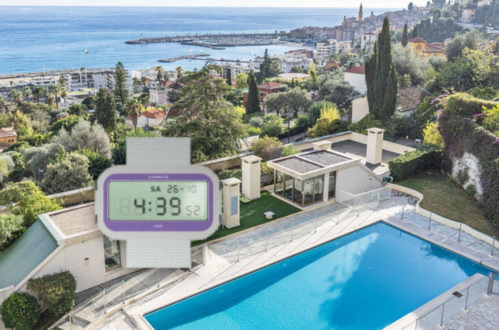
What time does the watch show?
4:39:52
